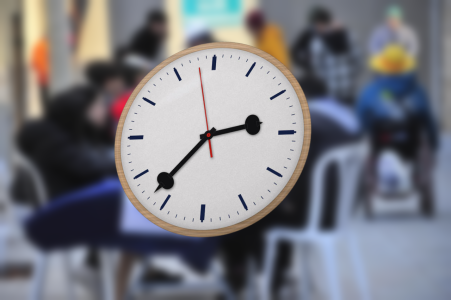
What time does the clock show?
2:36:58
